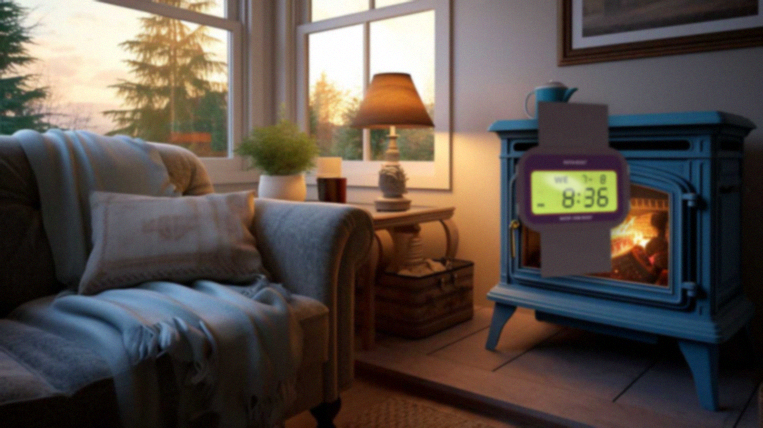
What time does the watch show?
8:36
